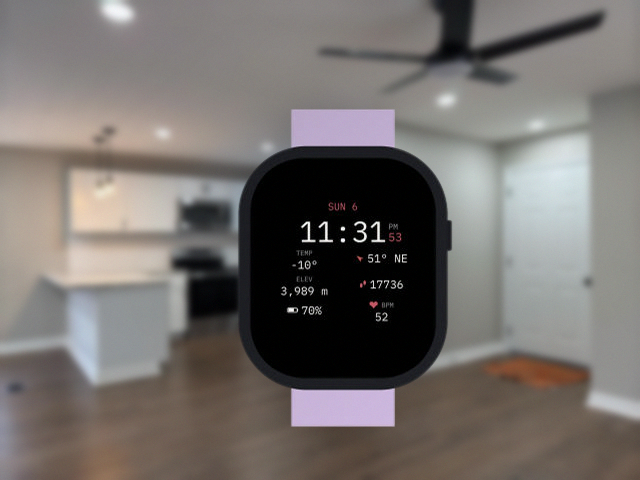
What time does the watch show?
11:31:53
